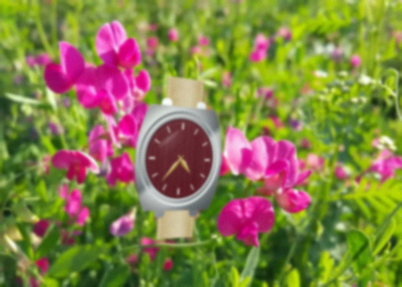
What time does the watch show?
4:37
